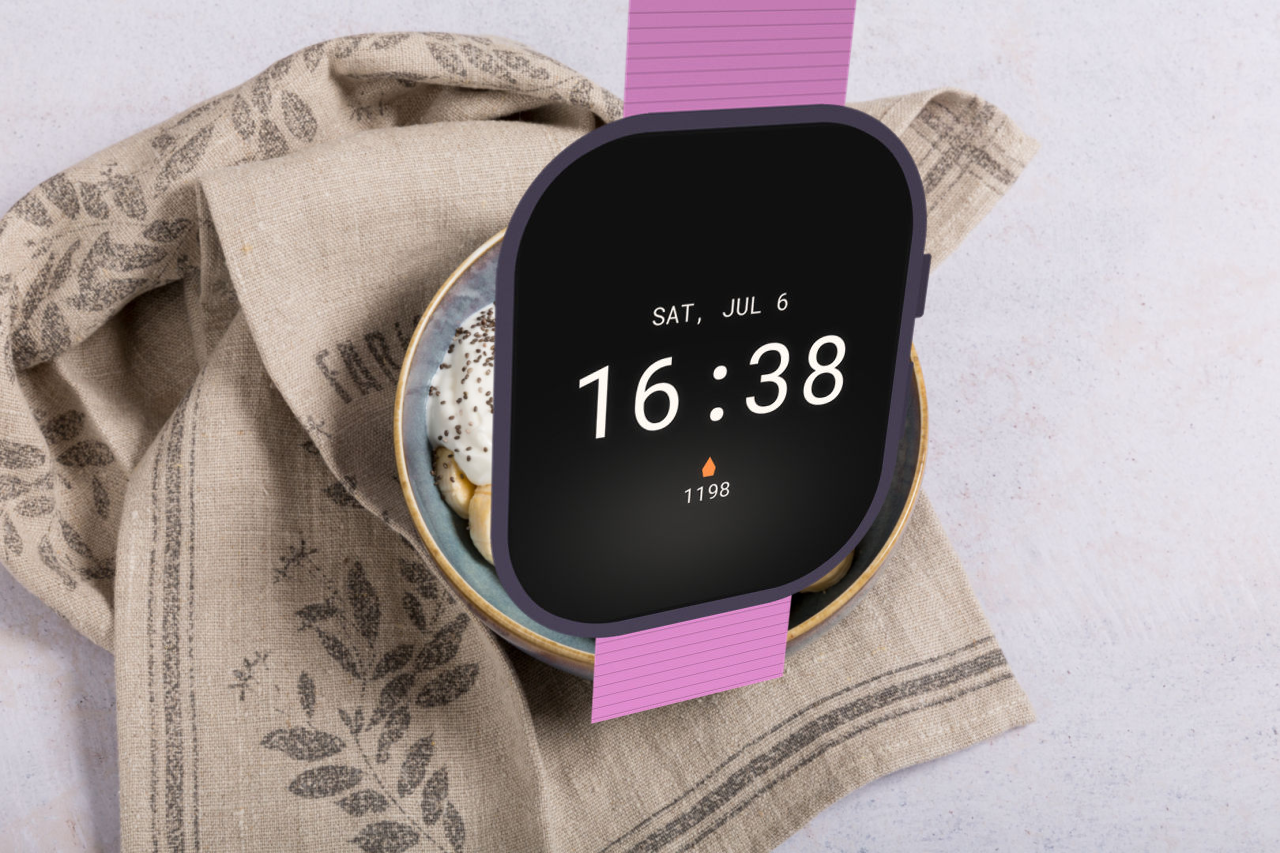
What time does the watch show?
16:38
